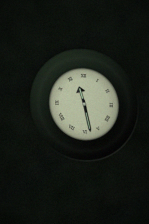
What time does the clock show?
11:28
